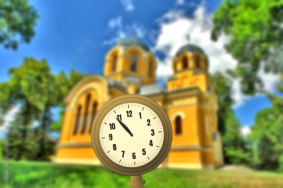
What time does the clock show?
10:54
